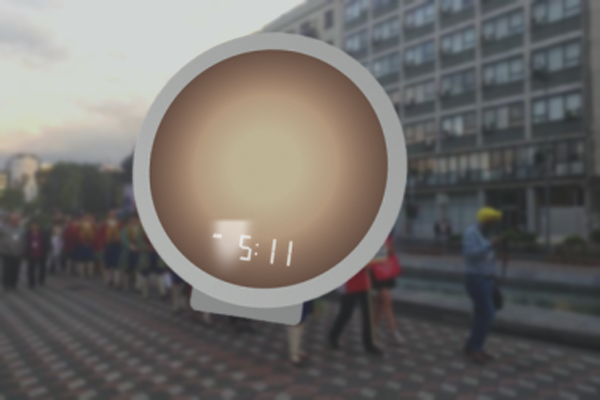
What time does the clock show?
5:11
